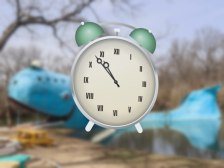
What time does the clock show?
10:53
